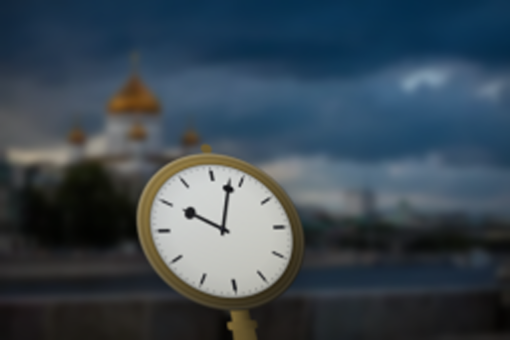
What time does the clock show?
10:03
